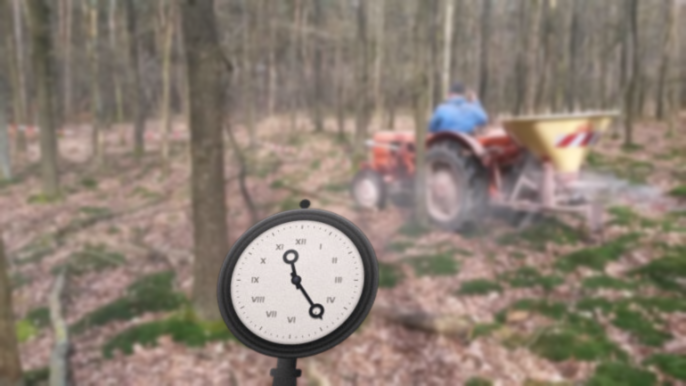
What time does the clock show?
11:24
